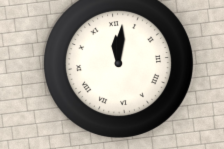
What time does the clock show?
12:02
